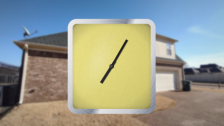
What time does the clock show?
7:05
